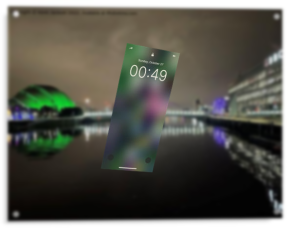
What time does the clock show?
0:49
